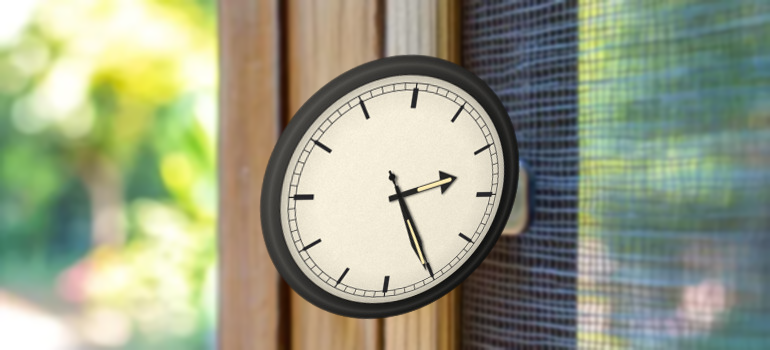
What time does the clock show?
2:25:25
